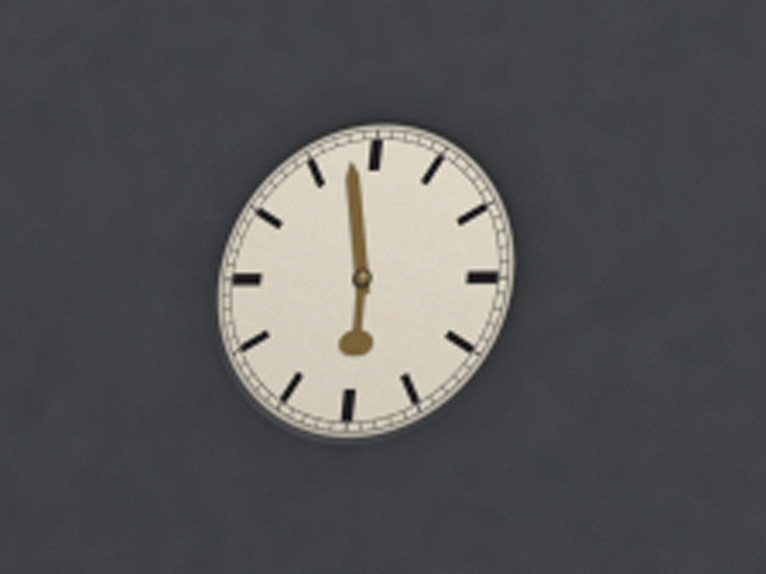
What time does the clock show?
5:58
